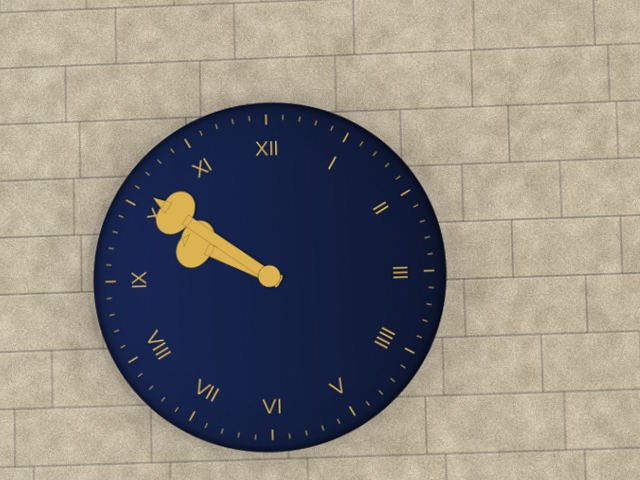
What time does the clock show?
9:51
